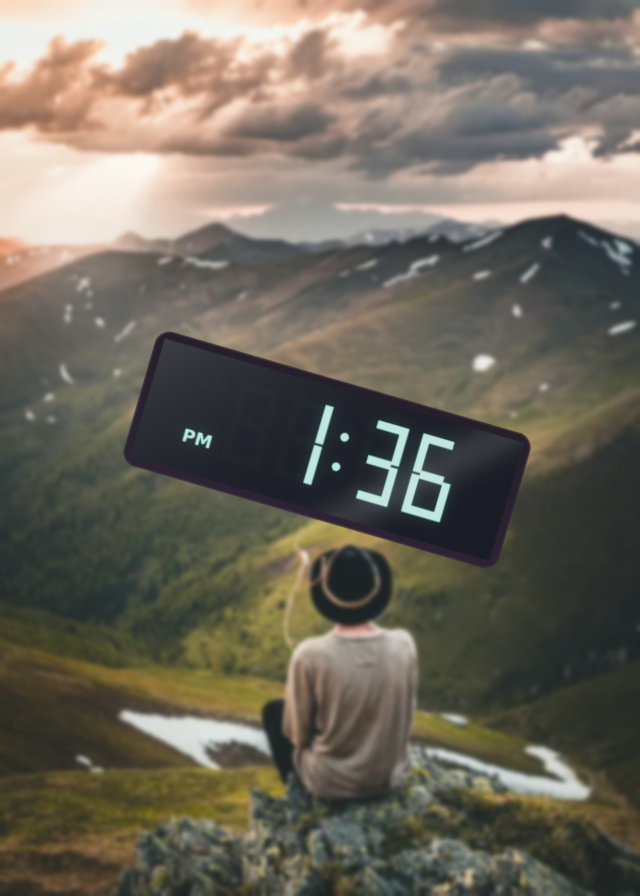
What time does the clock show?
1:36
